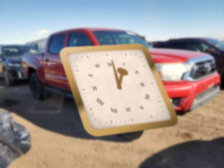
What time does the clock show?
1:01
